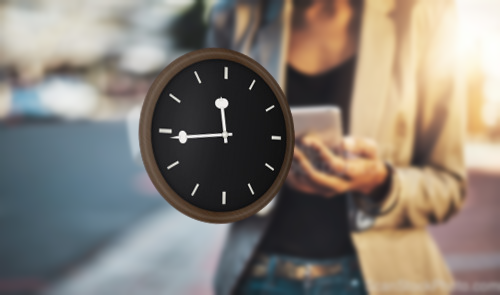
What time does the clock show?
11:44
